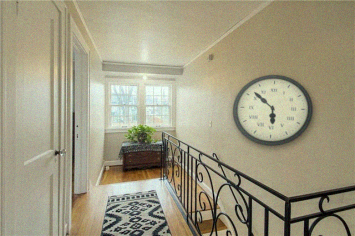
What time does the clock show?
5:52
